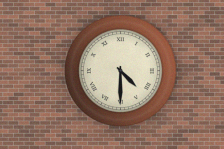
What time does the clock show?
4:30
